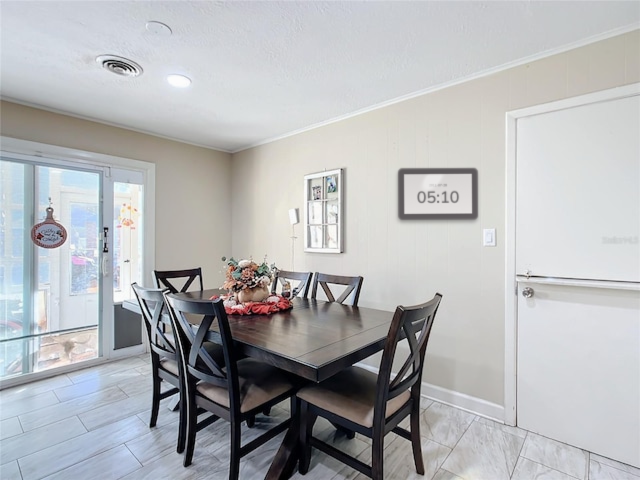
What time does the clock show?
5:10
